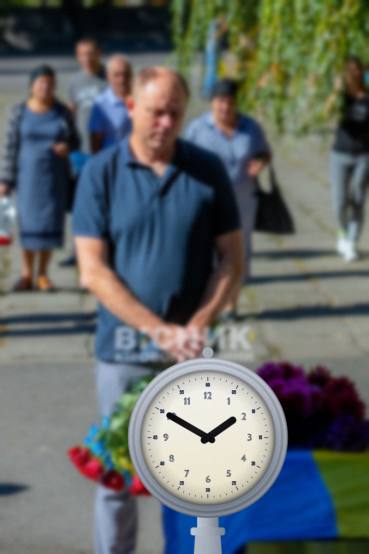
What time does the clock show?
1:50
